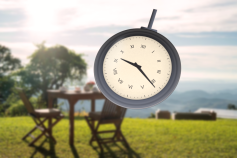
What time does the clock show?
9:21
